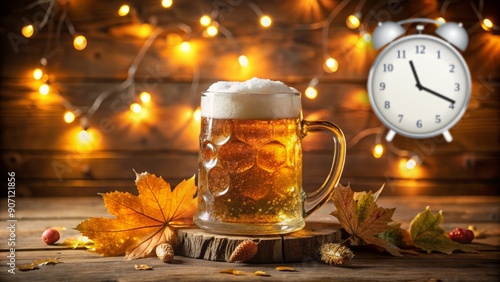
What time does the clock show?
11:19
